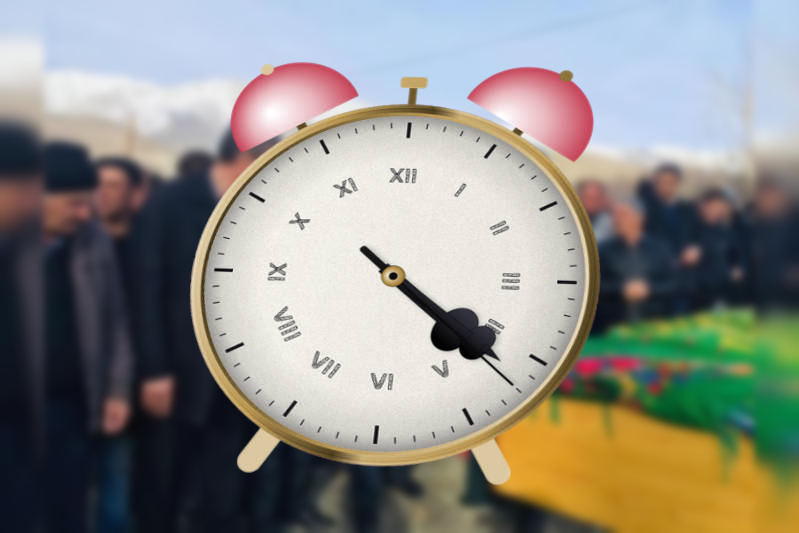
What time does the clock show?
4:21:22
